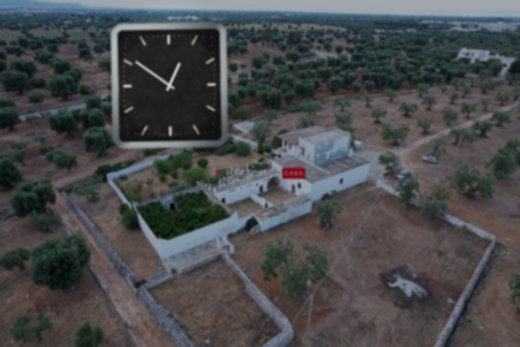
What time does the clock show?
12:51
